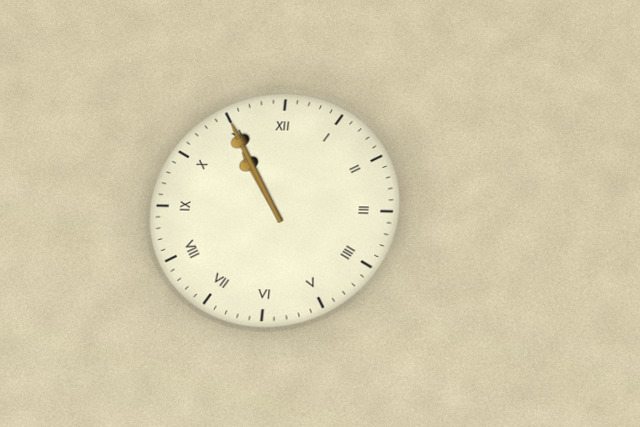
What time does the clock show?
10:55
